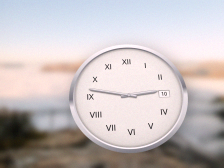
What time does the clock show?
2:47
